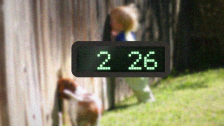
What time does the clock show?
2:26
